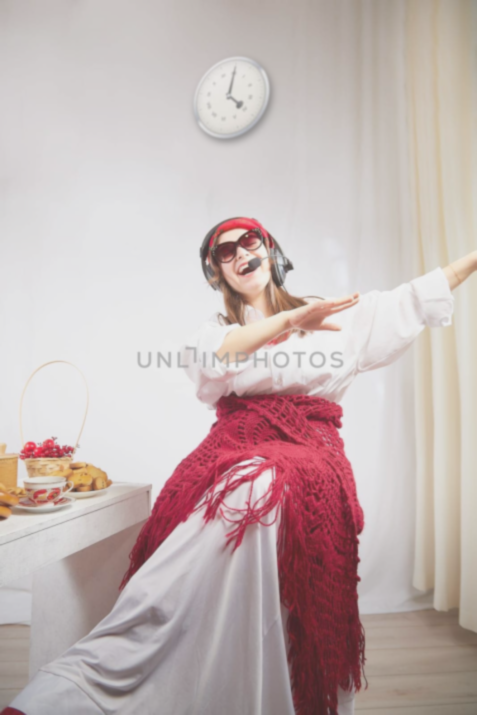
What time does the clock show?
4:00
